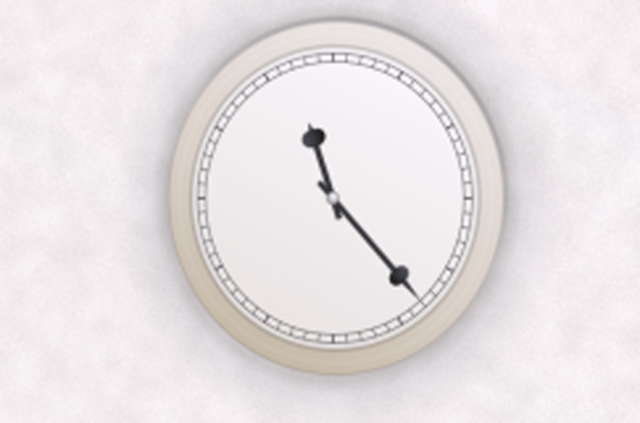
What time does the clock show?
11:23
